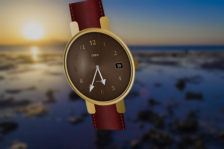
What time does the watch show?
5:35
